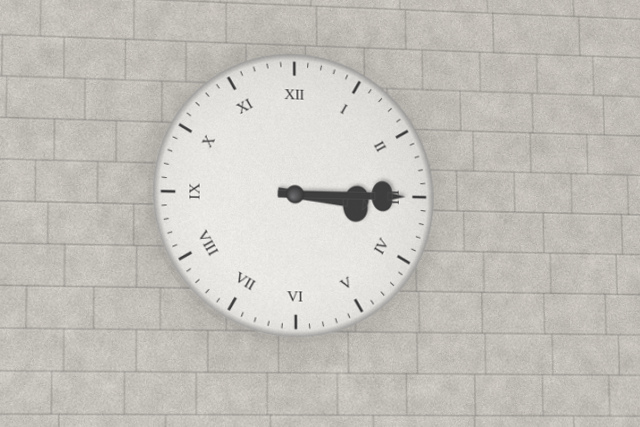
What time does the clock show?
3:15
